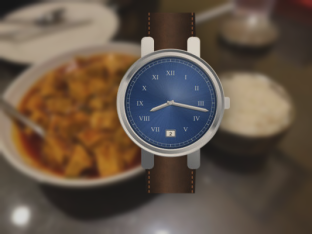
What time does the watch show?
8:17
